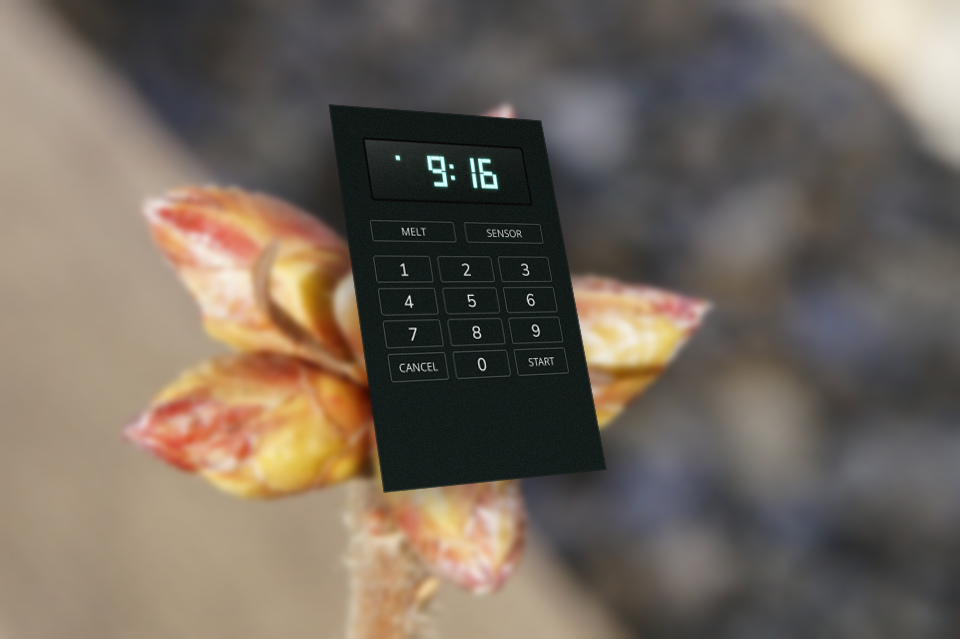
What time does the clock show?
9:16
